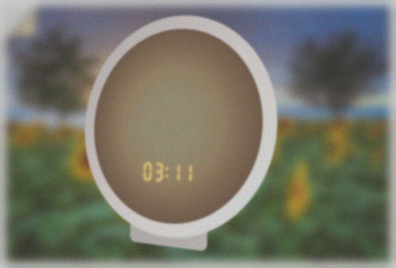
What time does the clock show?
3:11
